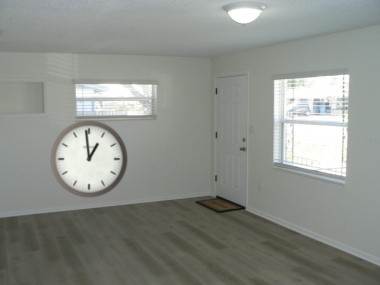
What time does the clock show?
12:59
